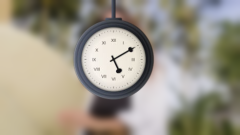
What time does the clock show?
5:10
